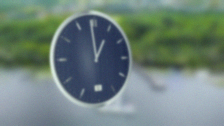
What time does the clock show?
12:59
